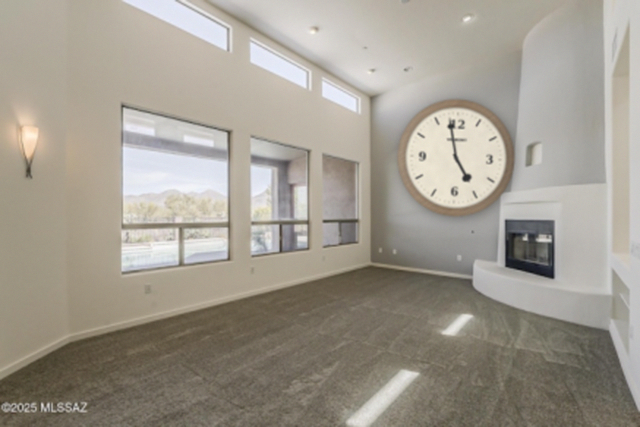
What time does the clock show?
4:58
